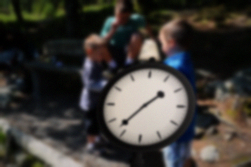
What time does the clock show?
1:37
